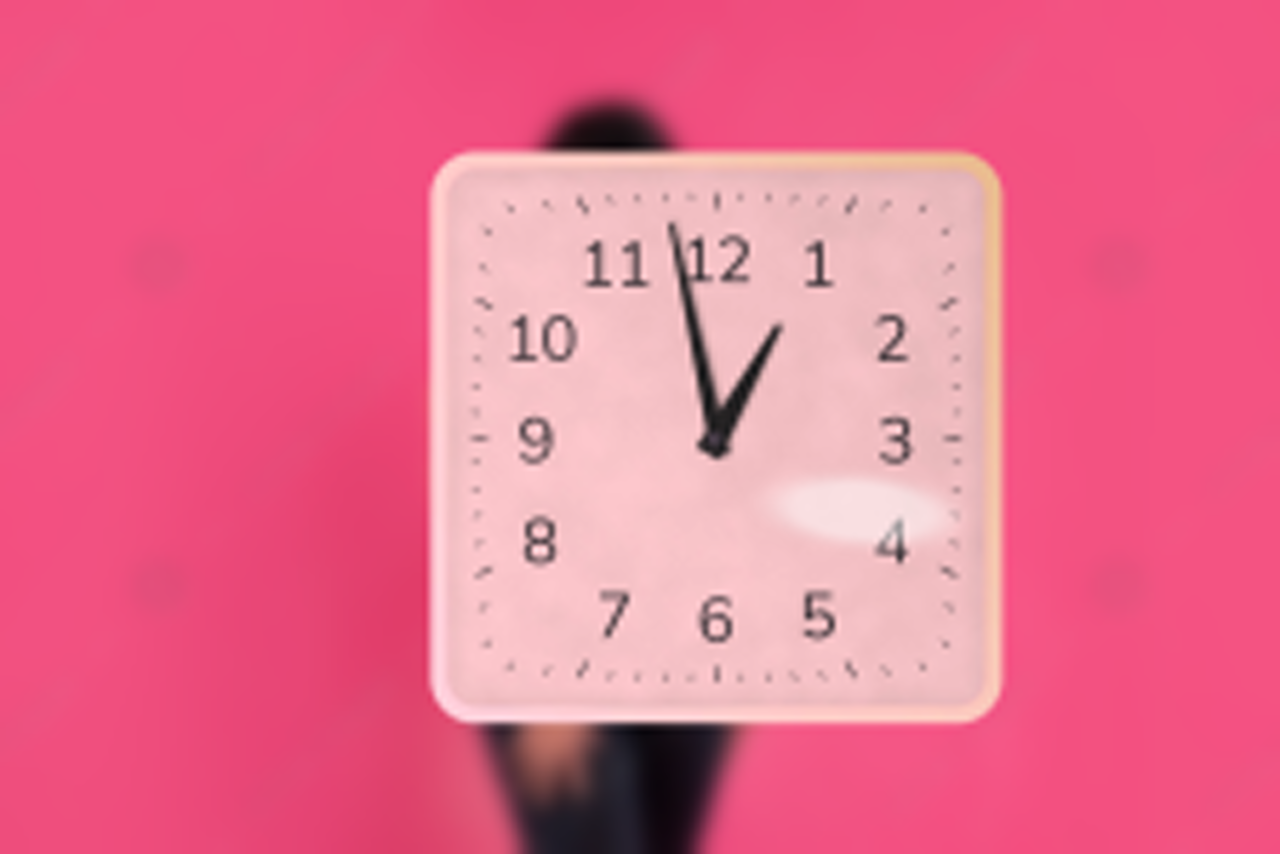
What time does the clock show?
12:58
